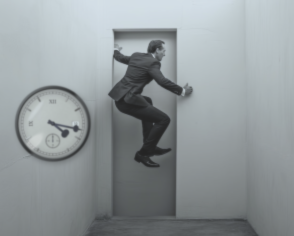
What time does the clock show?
4:17
